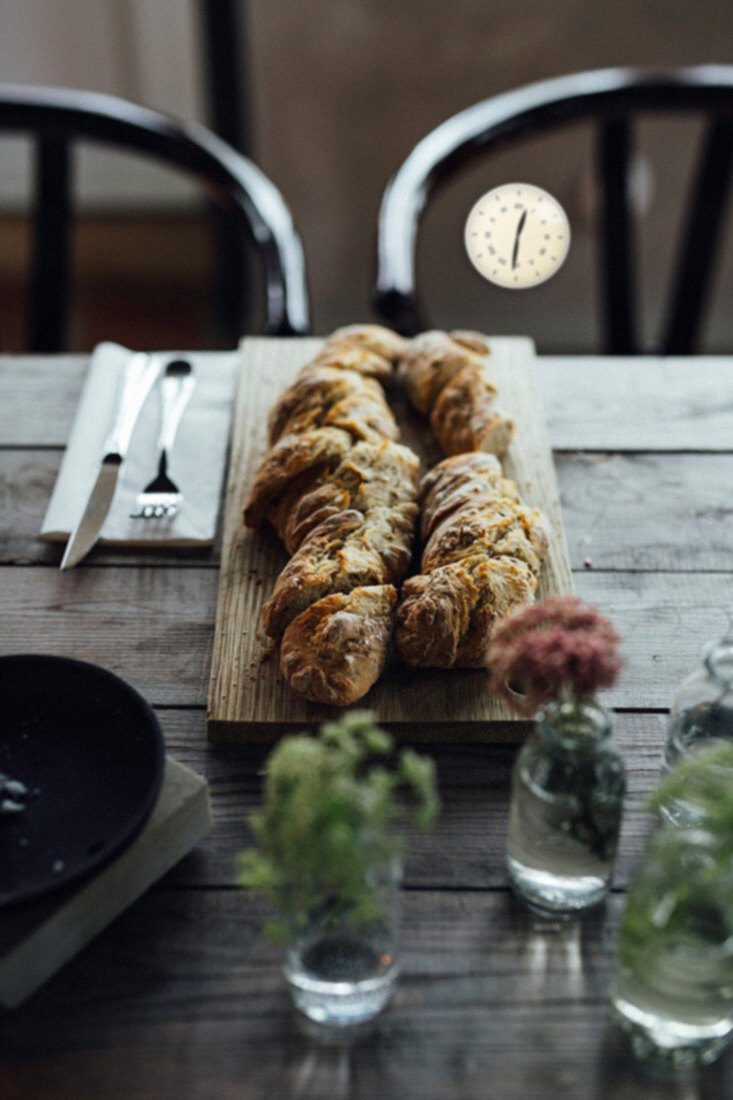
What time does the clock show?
12:31
